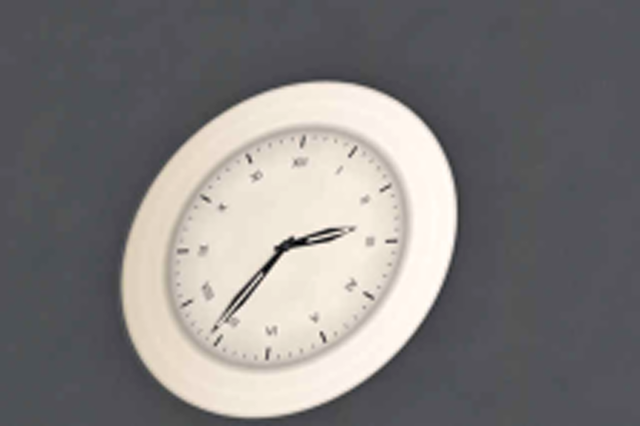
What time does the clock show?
2:36
